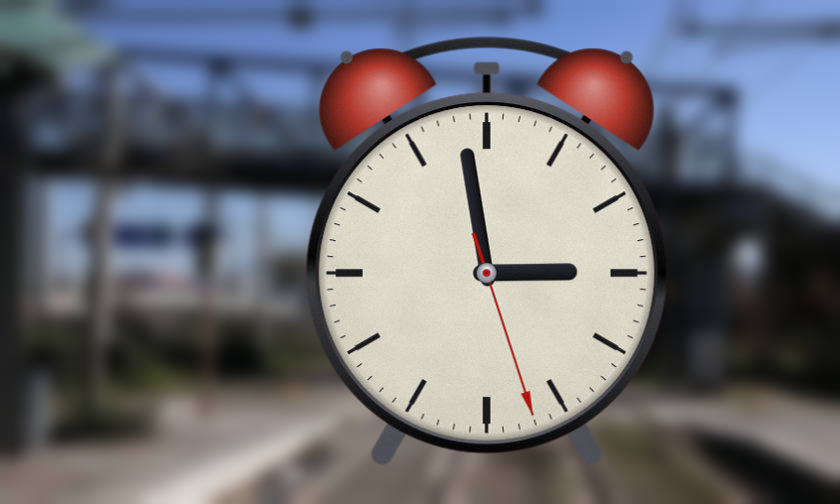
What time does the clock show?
2:58:27
